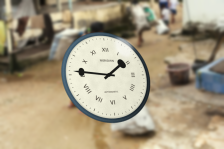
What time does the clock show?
1:46
